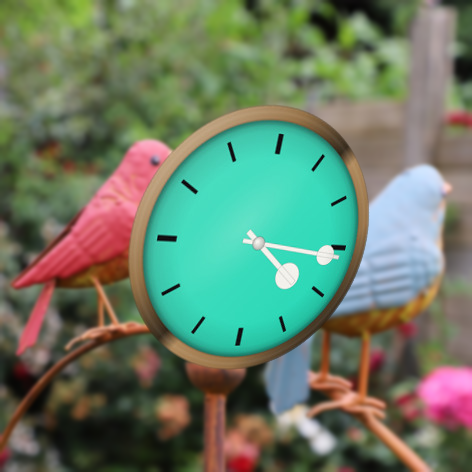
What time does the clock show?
4:16
